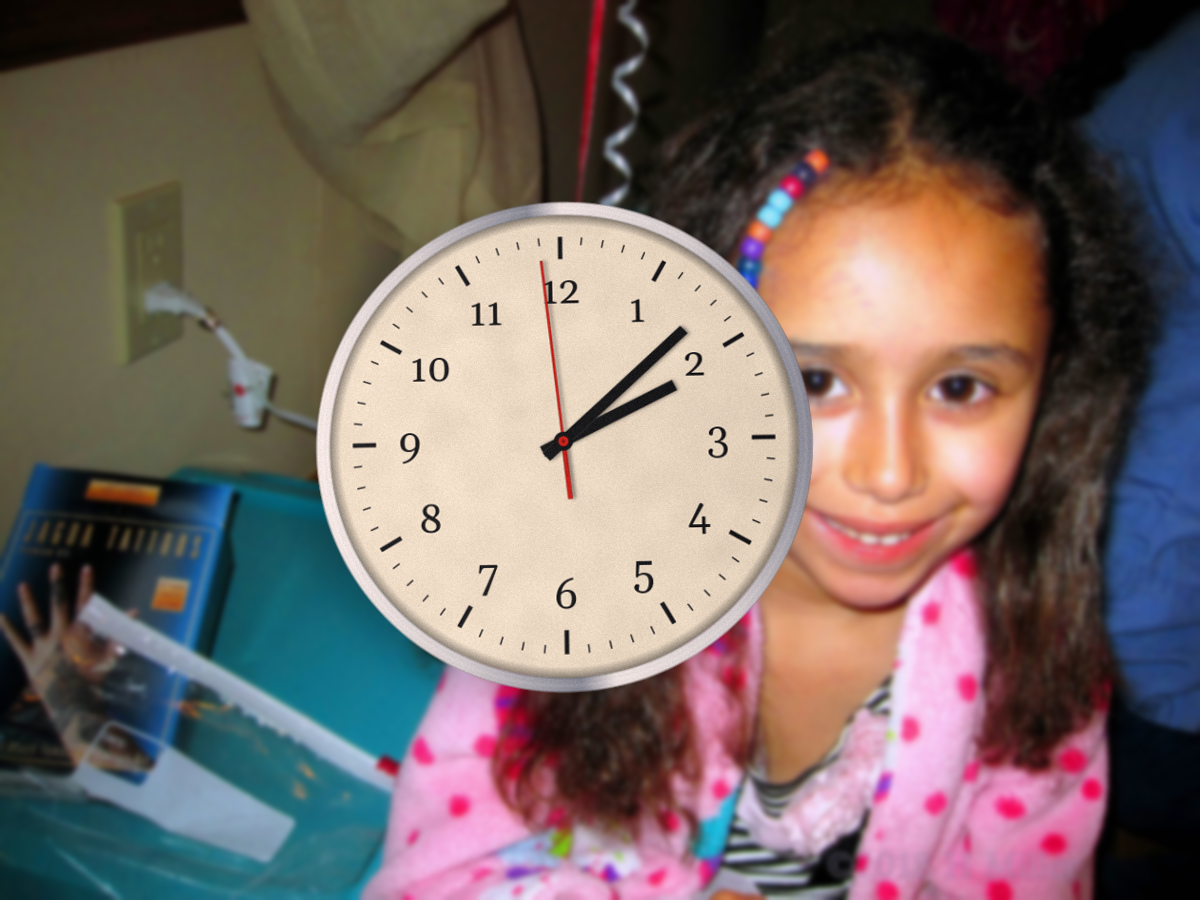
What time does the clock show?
2:07:59
